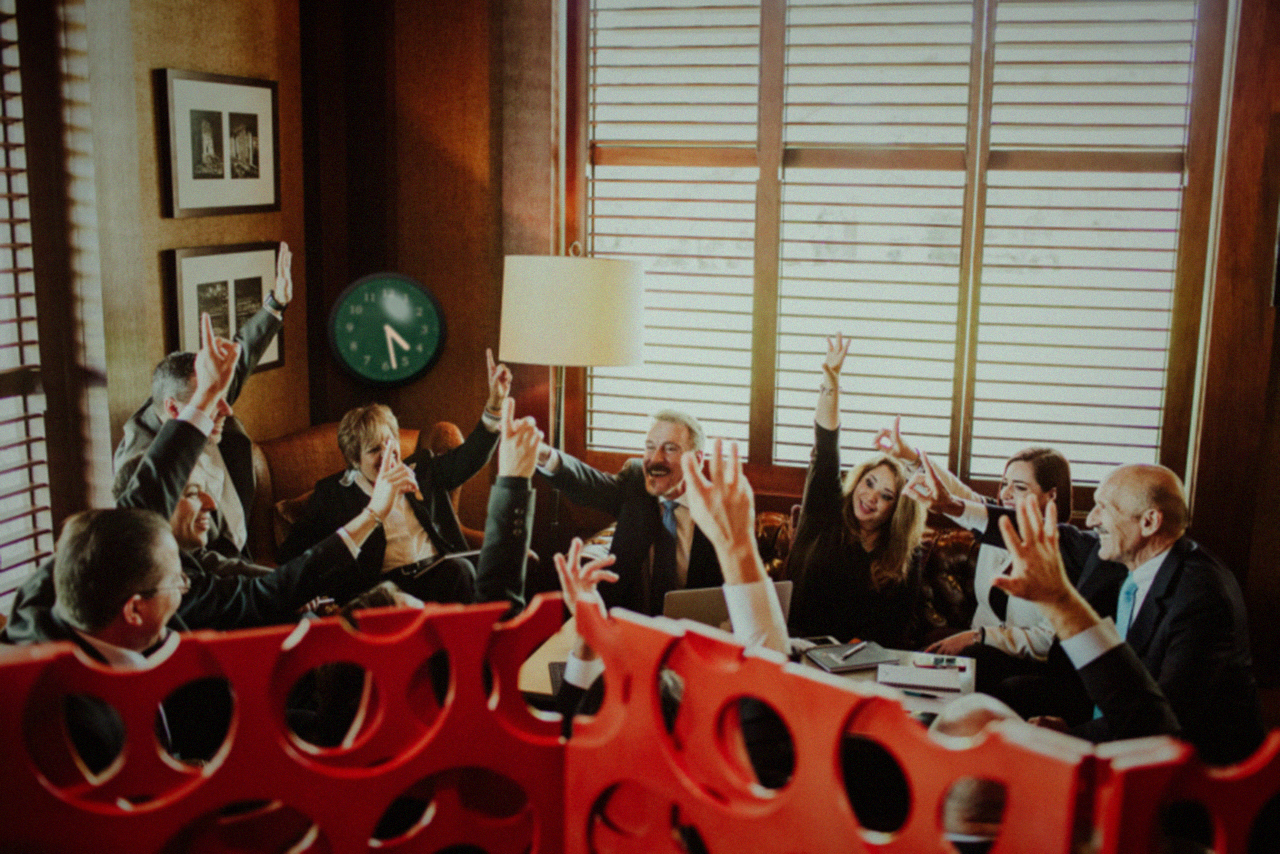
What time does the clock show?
4:28
